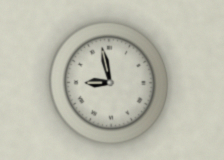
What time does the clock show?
8:58
